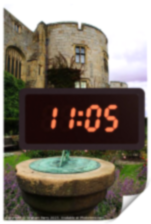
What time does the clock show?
11:05
